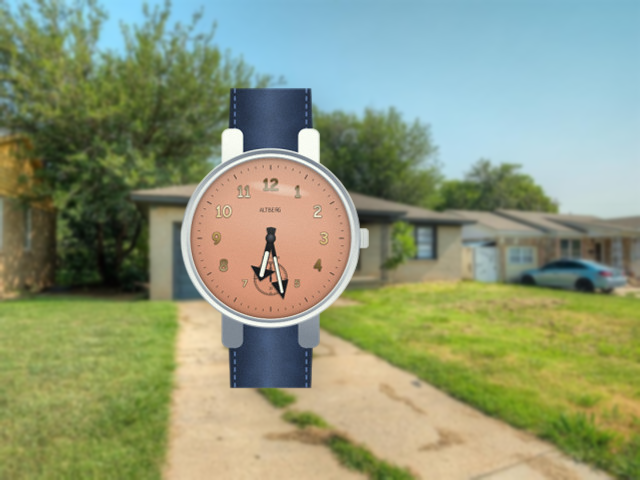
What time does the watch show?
6:28
